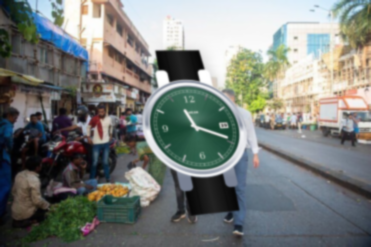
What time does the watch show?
11:19
